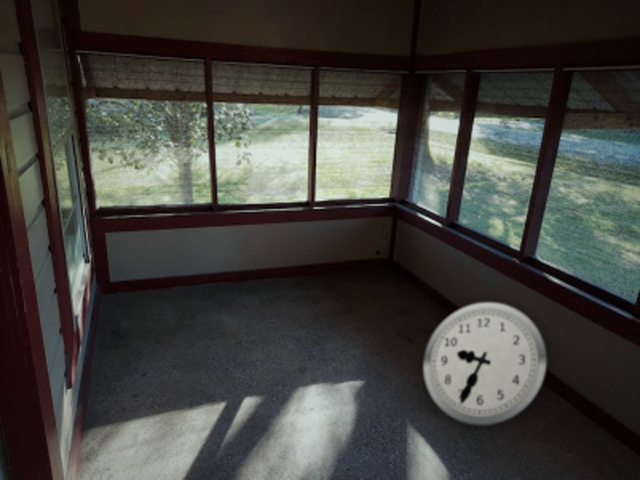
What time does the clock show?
9:34
